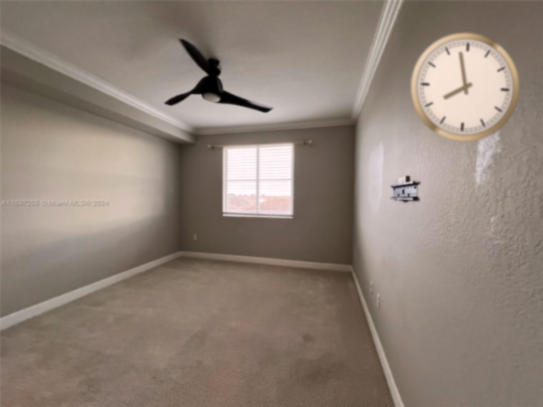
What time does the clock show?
7:58
